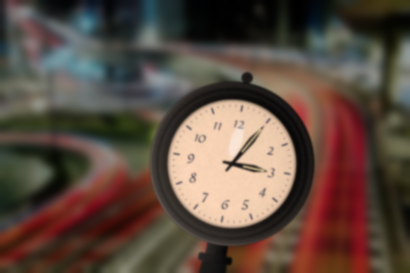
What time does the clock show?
3:05
